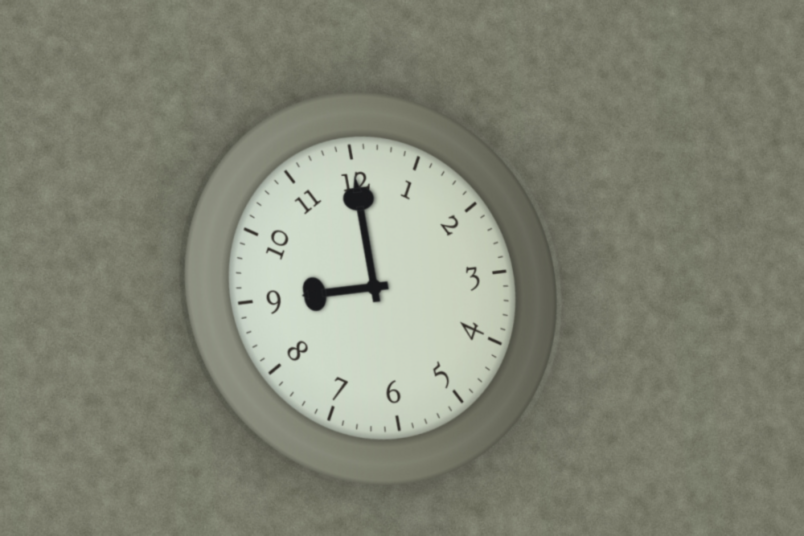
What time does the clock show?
9:00
